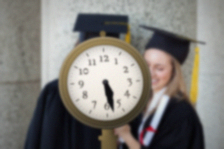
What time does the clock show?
5:28
